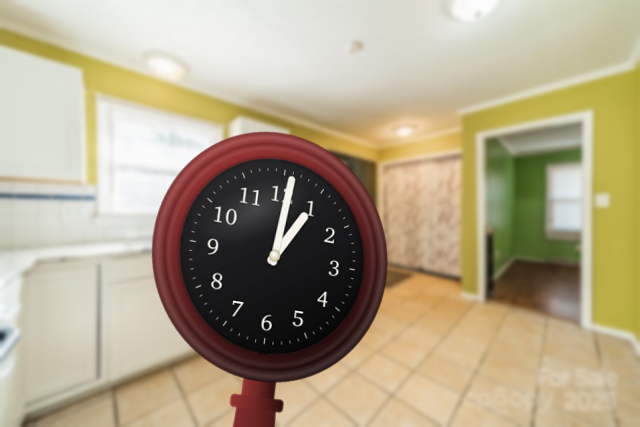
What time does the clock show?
1:01
